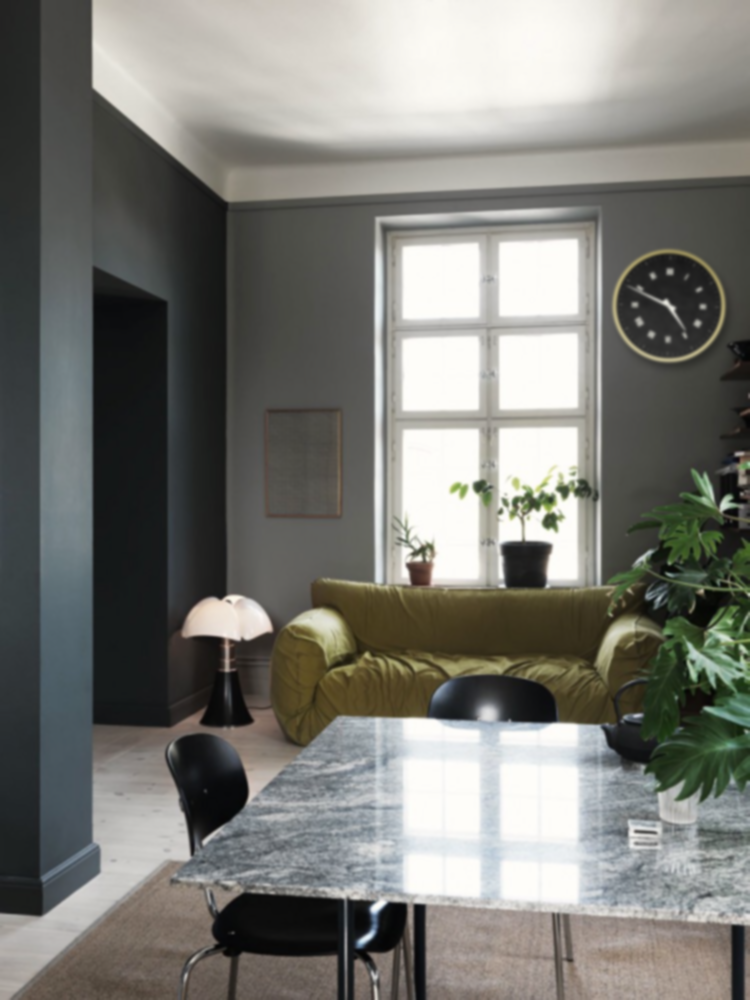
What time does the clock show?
4:49
